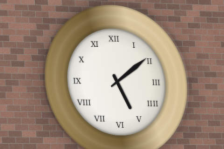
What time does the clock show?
5:09
